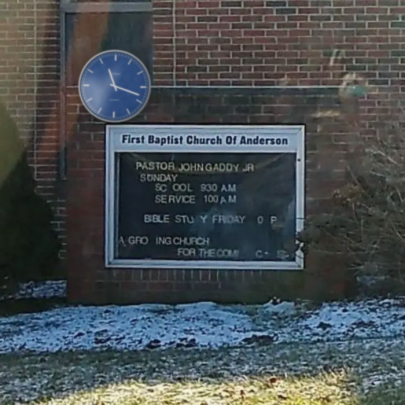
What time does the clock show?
11:18
